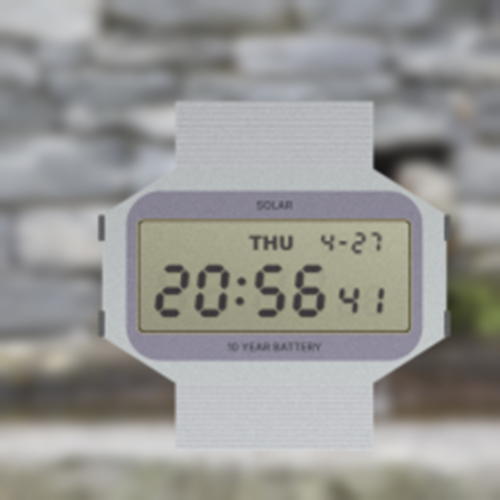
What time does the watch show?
20:56:41
